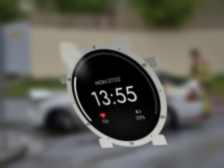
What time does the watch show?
13:55
